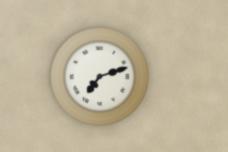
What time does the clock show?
7:12
